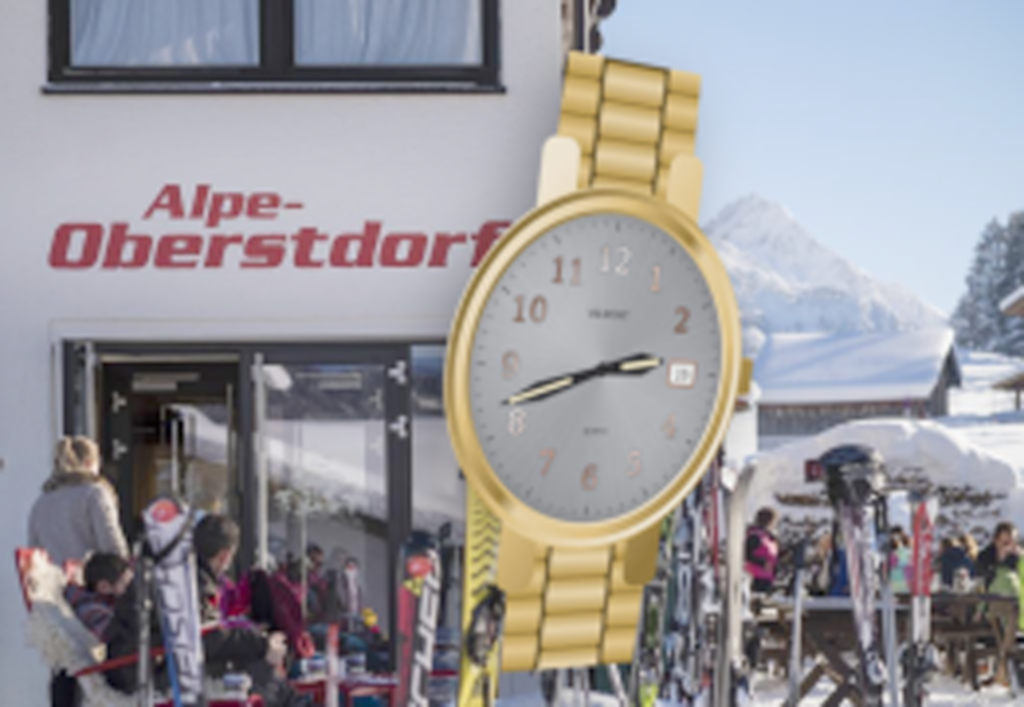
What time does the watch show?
2:42
